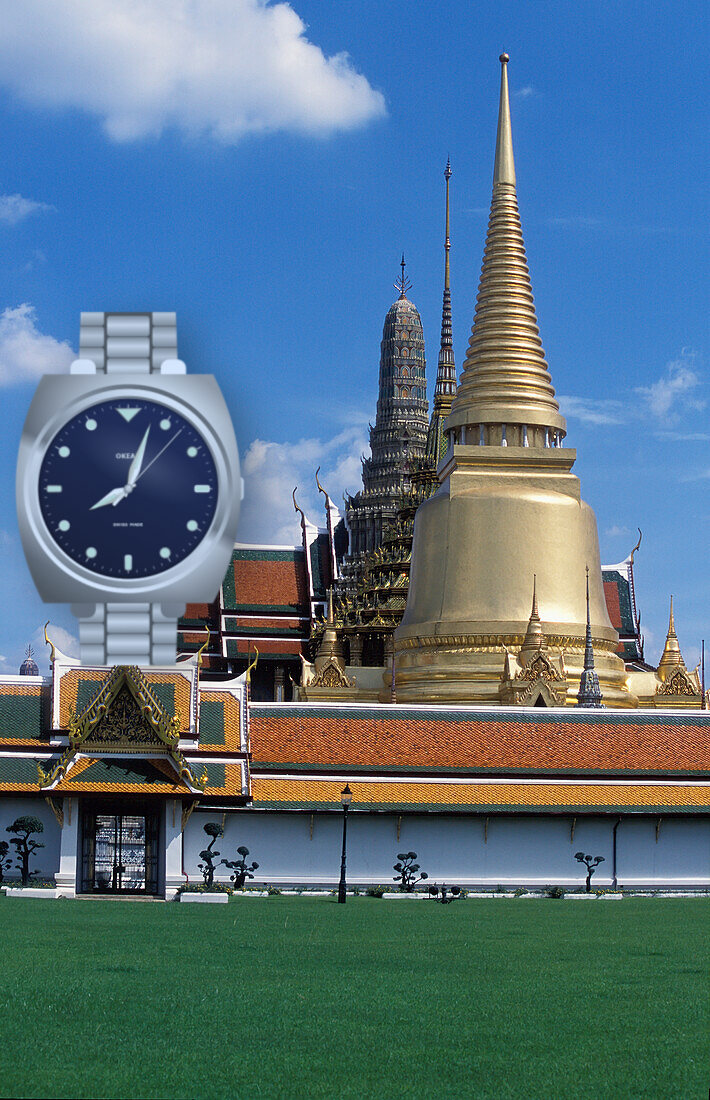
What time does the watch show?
8:03:07
